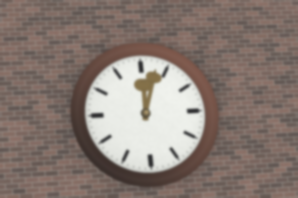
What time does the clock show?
12:03
